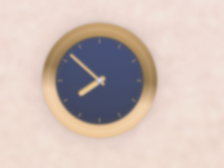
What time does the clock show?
7:52
